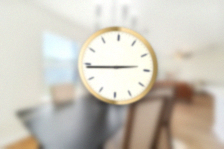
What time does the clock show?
2:44
